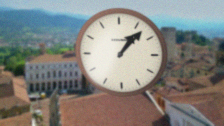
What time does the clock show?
1:07
